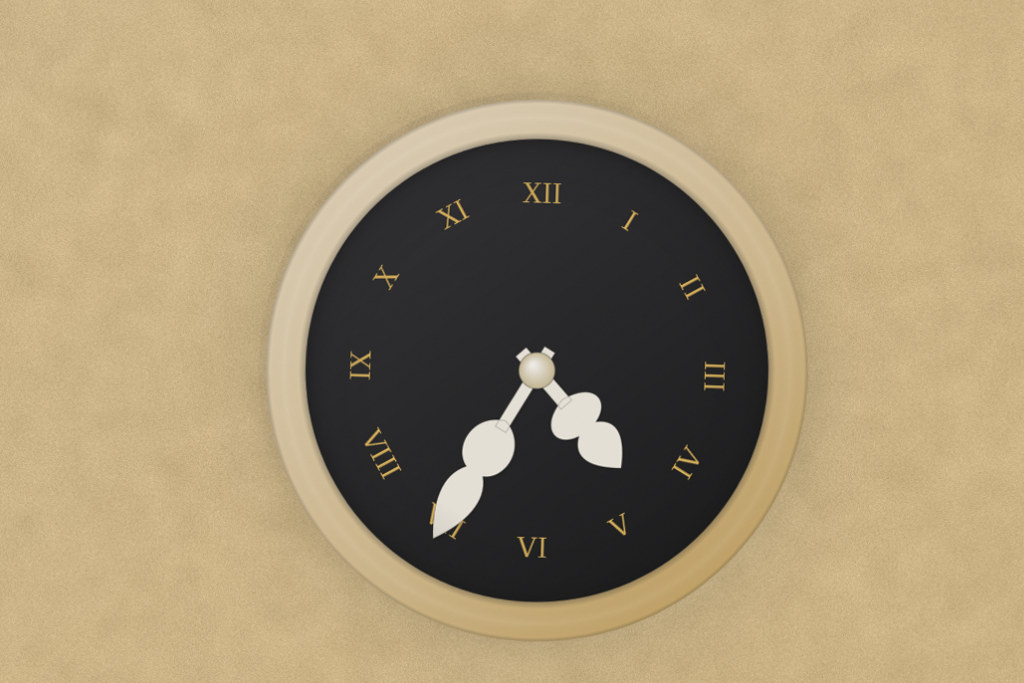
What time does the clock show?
4:35
